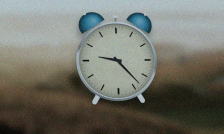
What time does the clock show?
9:23
